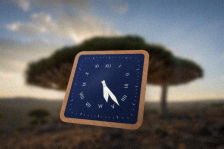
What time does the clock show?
5:23
